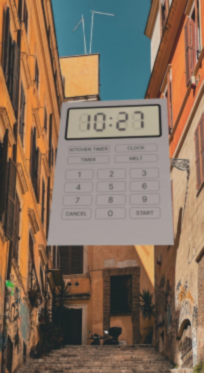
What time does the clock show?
10:27
